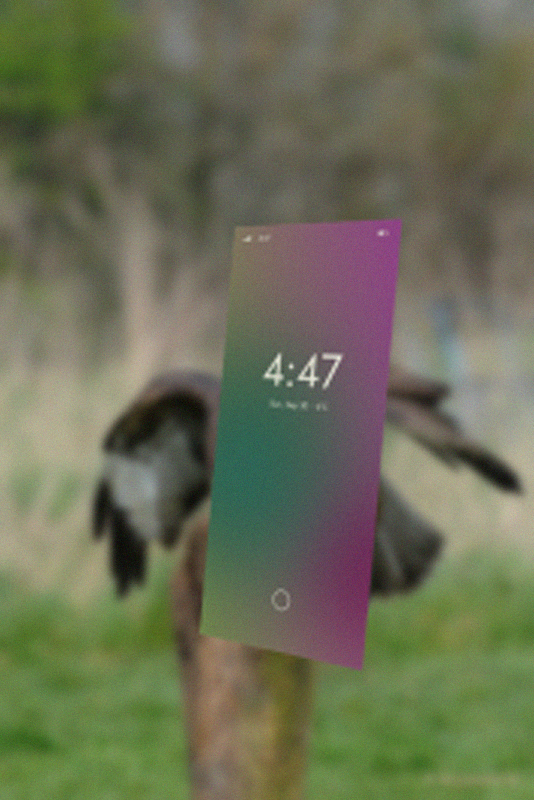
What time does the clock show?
4:47
